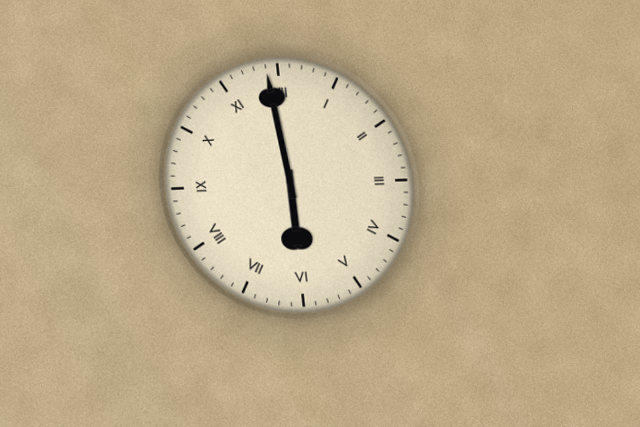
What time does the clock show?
5:59
